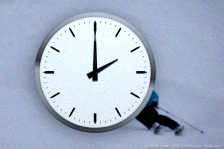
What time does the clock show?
2:00
